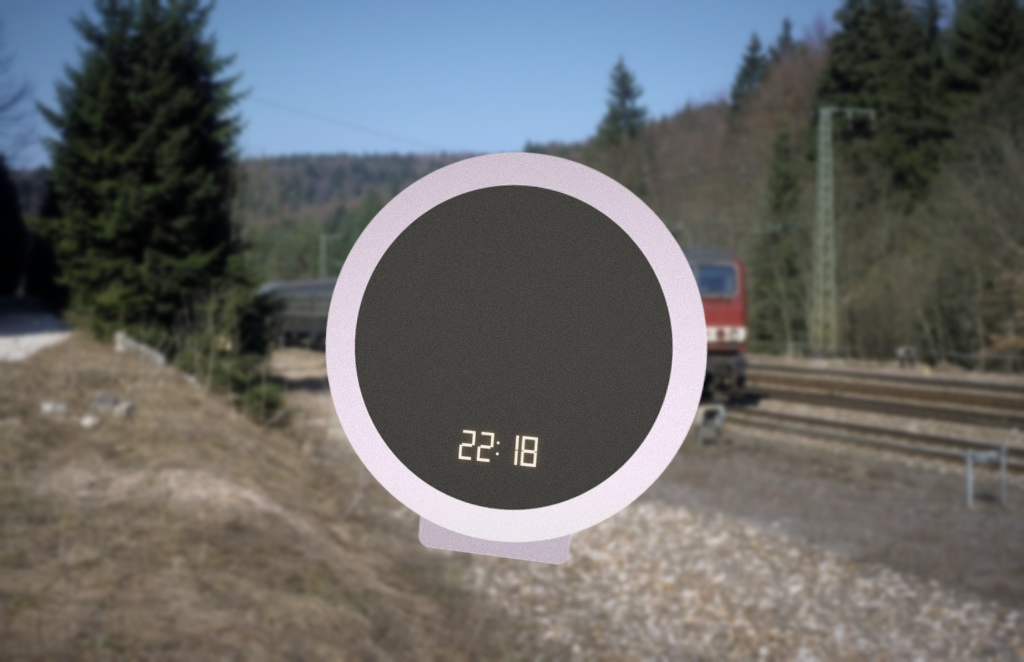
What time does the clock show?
22:18
